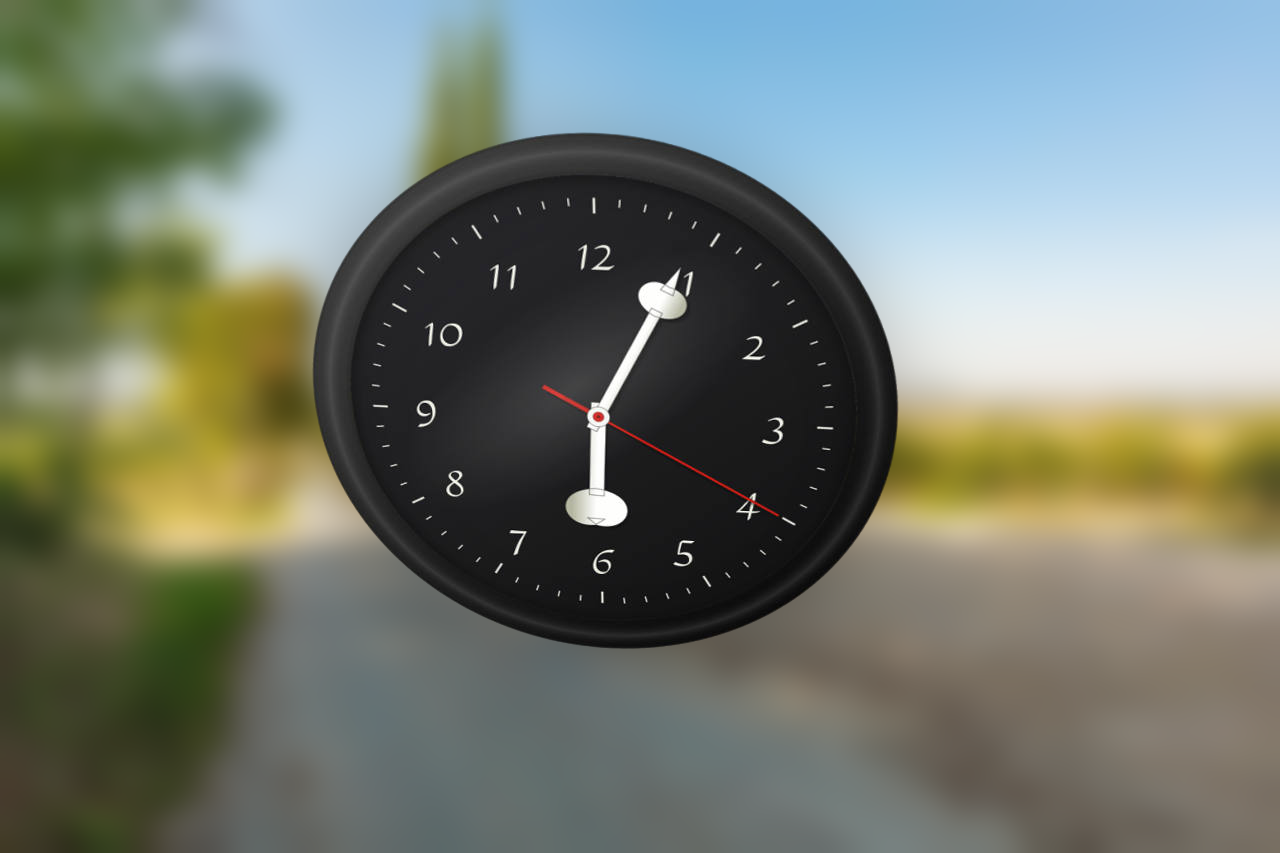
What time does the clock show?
6:04:20
